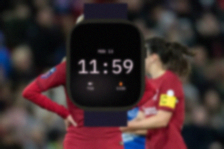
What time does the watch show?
11:59
